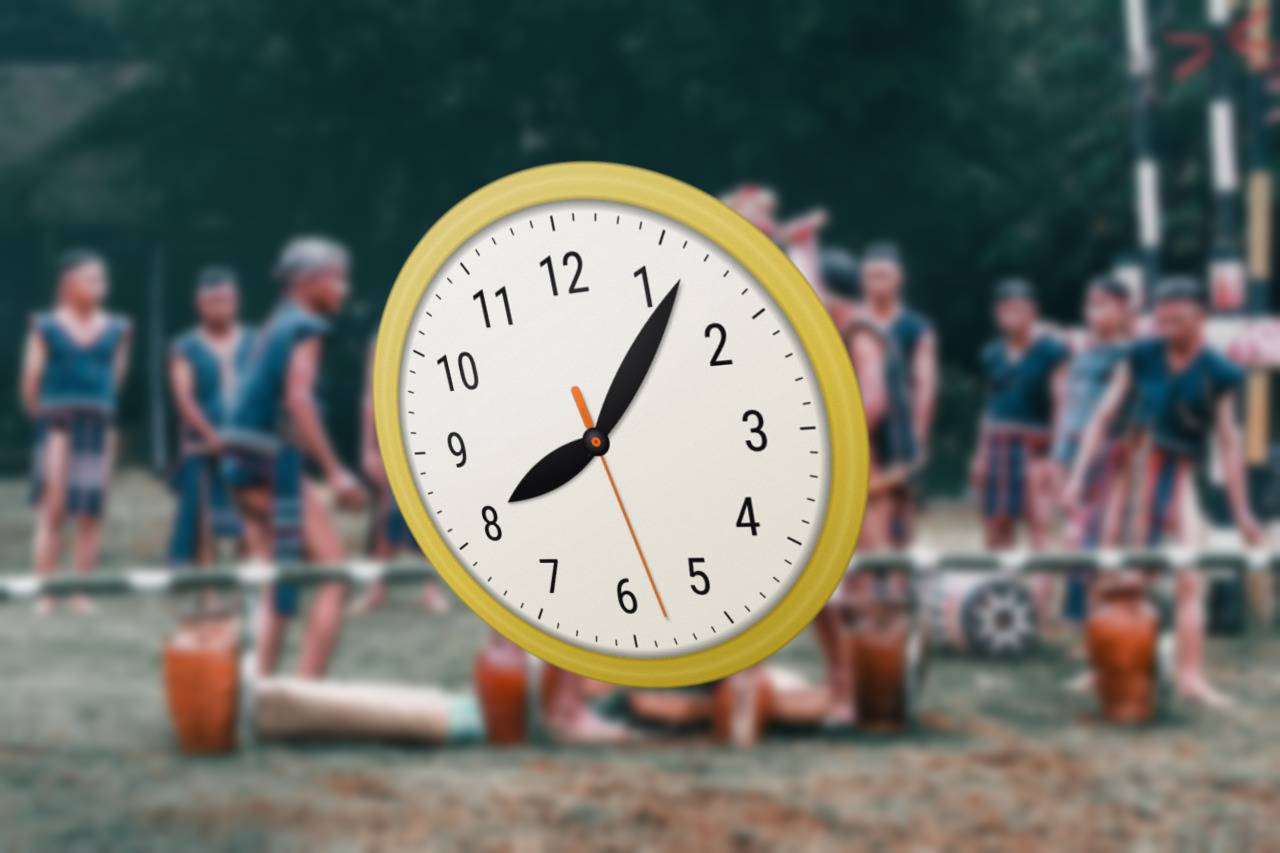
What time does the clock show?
8:06:28
